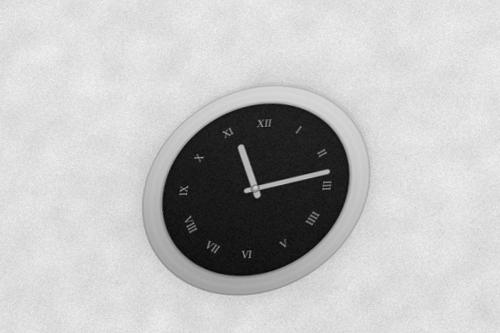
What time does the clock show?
11:13
